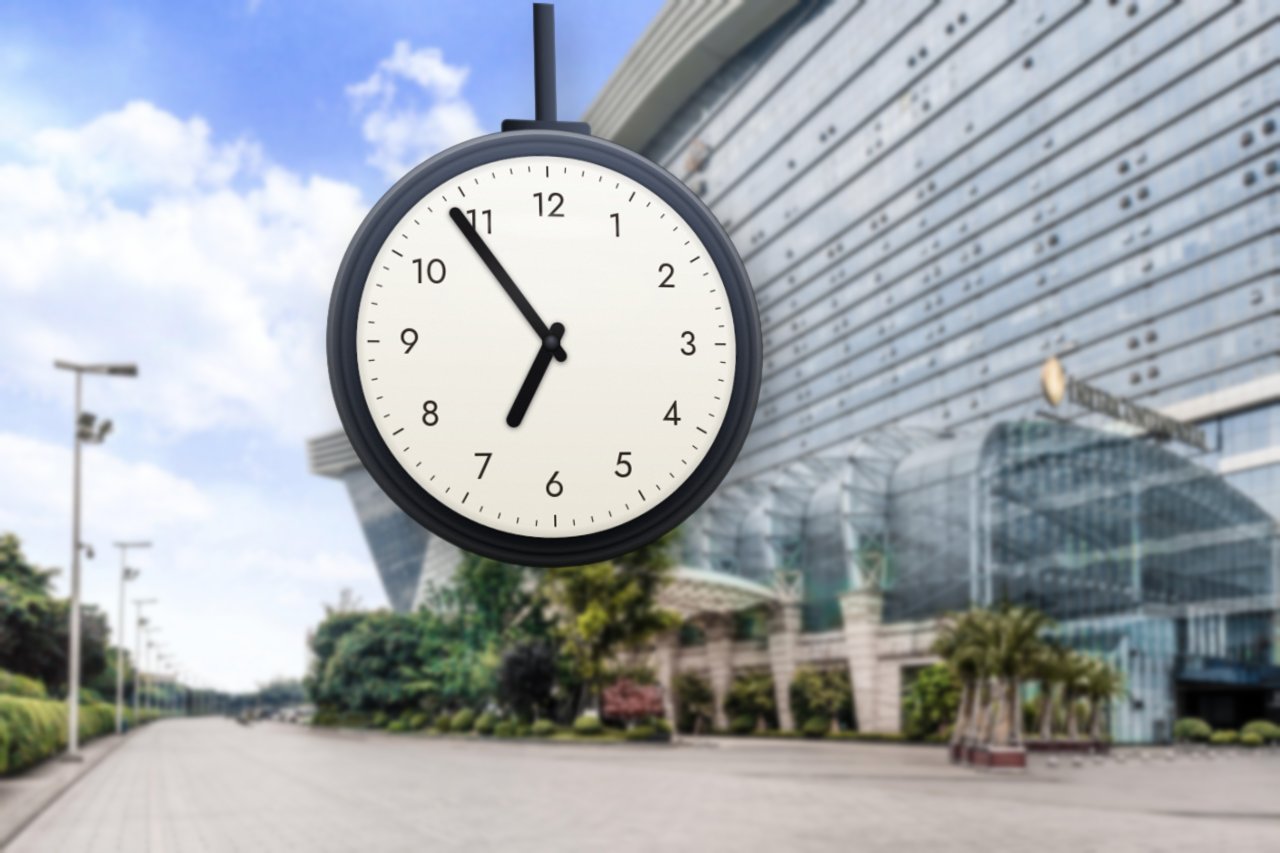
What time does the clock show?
6:54
